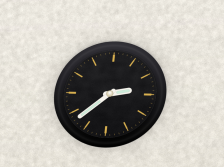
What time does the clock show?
2:38
